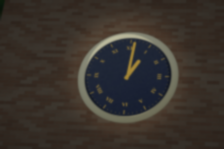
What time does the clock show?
1:01
